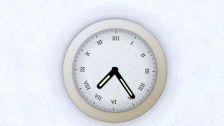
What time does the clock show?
7:24
